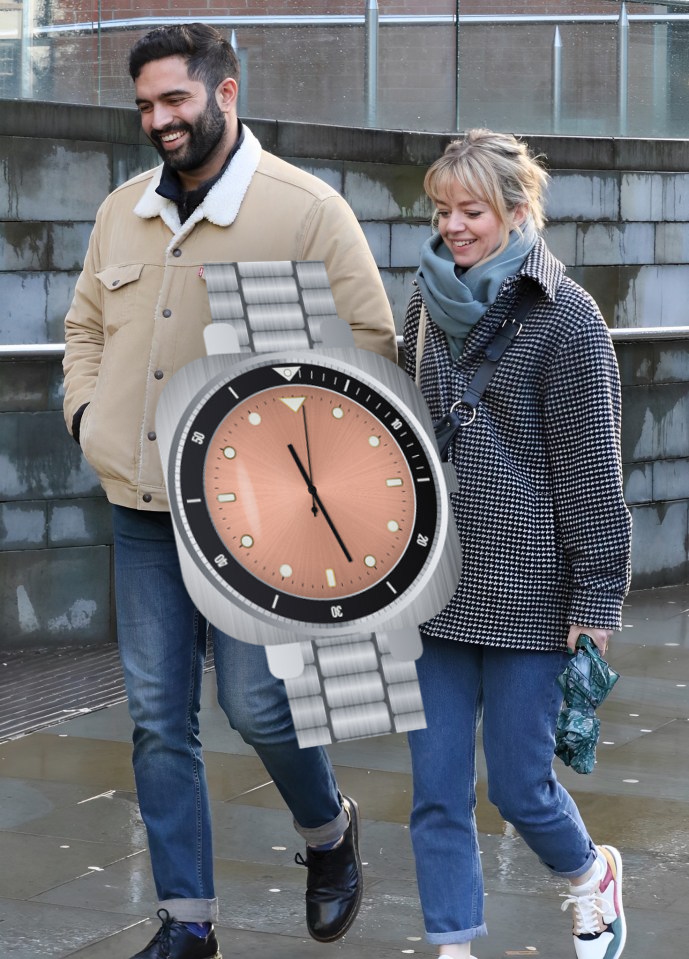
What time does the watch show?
11:27:01
